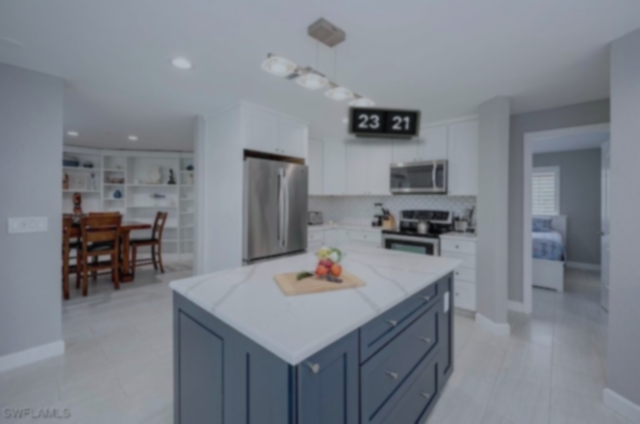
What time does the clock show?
23:21
